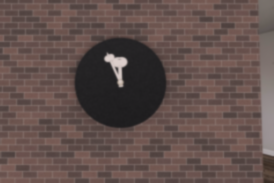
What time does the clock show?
11:56
